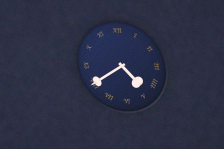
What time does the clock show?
4:40
